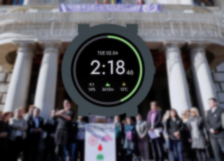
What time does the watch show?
2:18
